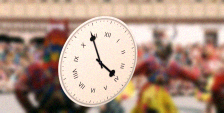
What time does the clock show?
3:54
